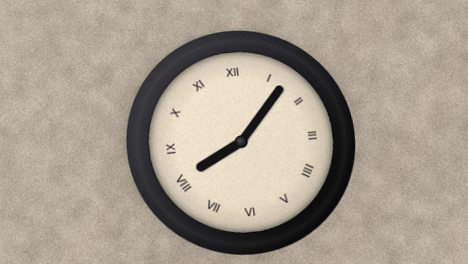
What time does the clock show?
8:07
